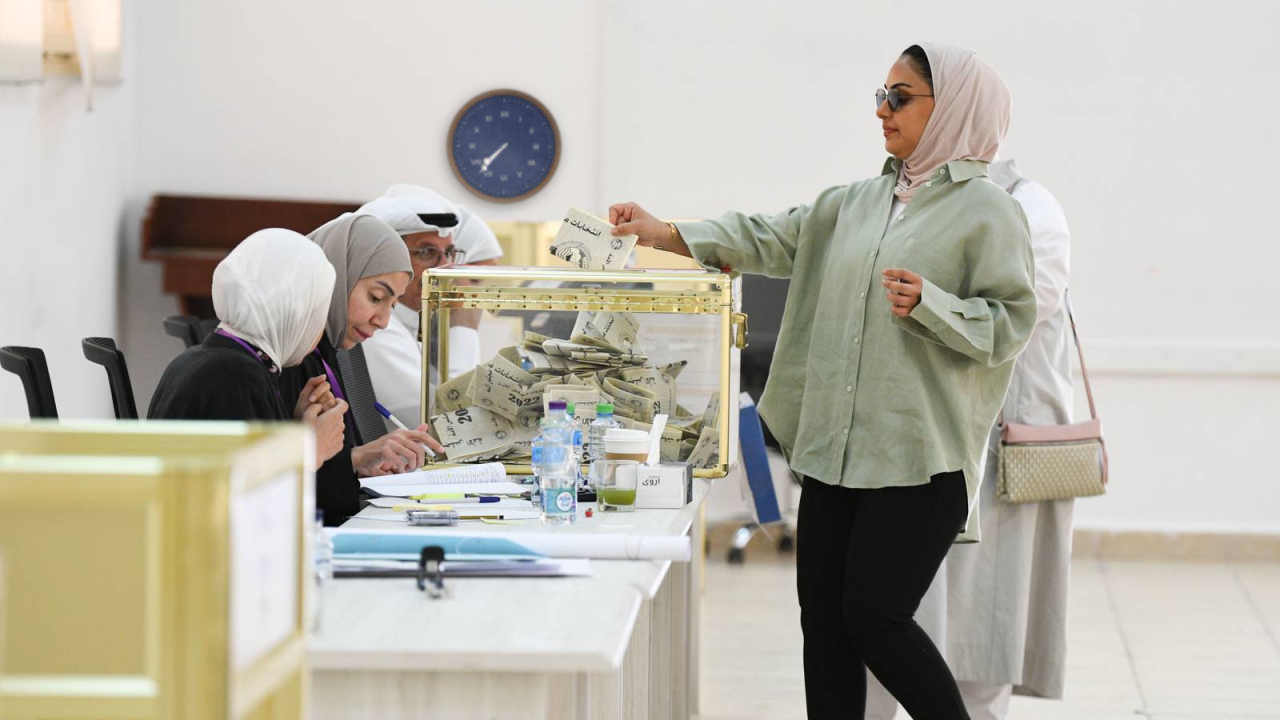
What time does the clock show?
7:37
